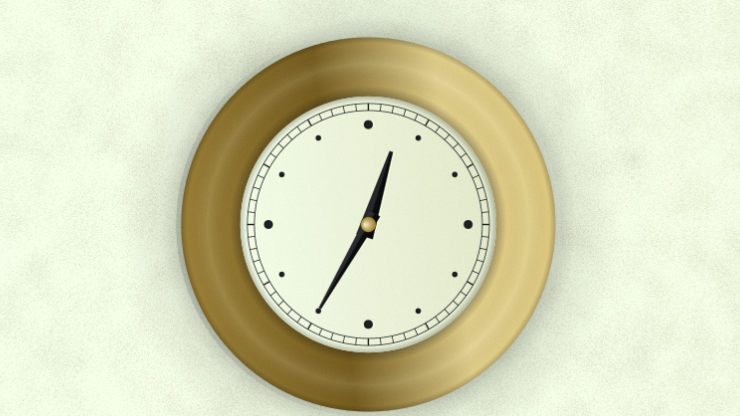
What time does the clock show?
12:35
